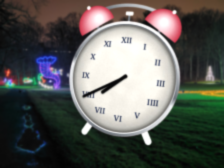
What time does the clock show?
7:40
